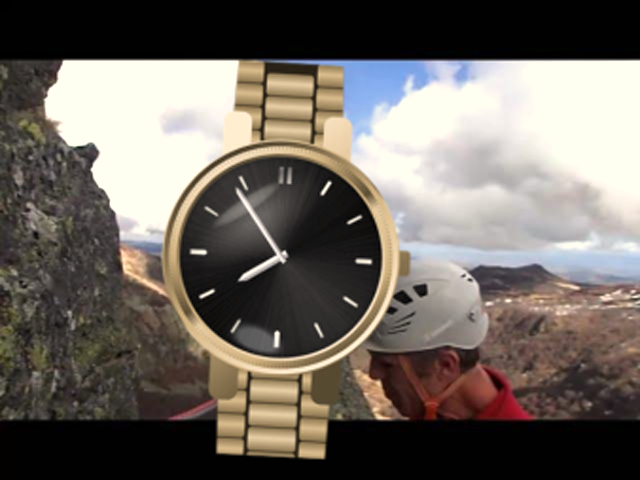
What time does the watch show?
7:54
